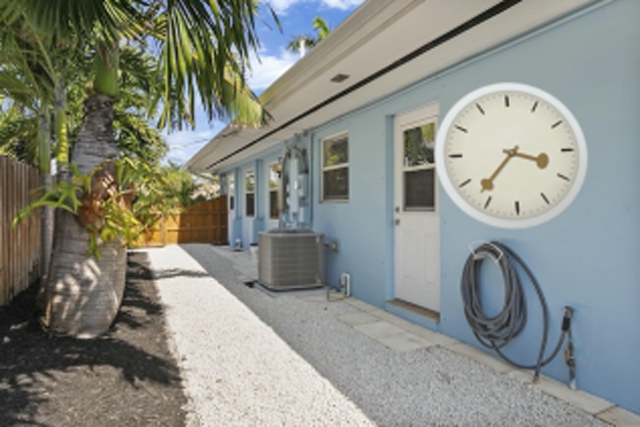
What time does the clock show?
3:37
